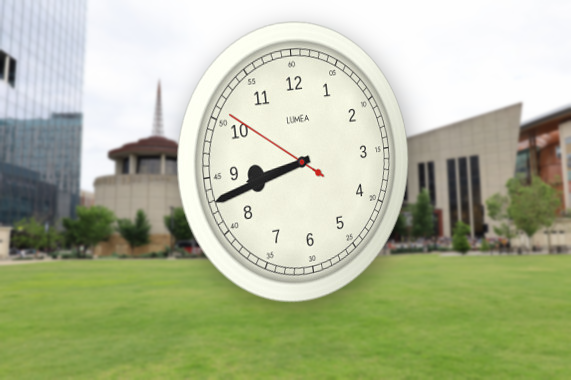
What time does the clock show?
8:42:51
